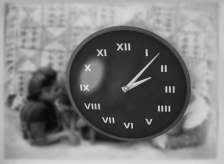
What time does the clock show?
2:07
